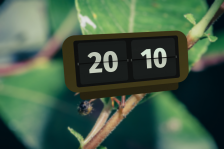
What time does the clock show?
20:10
